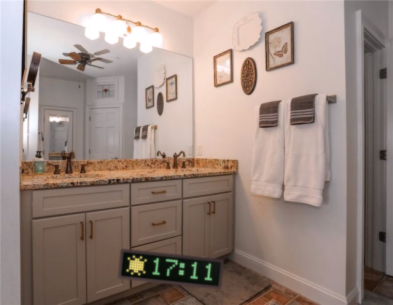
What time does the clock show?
17:11
